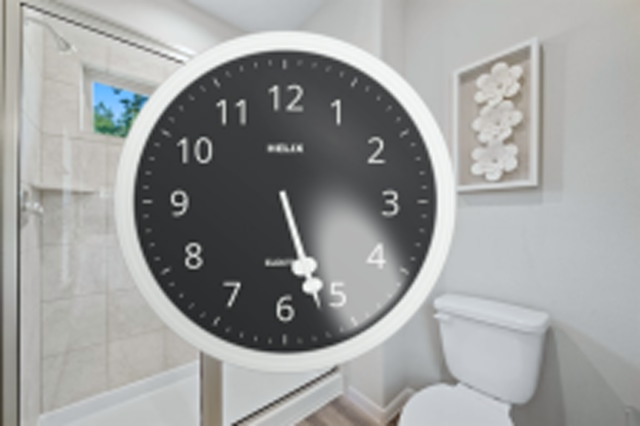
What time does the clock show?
5:27
